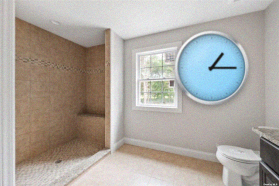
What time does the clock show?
1:15
